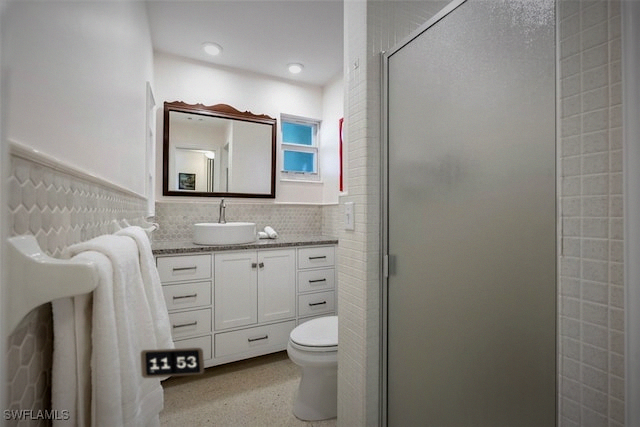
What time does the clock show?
11:53
